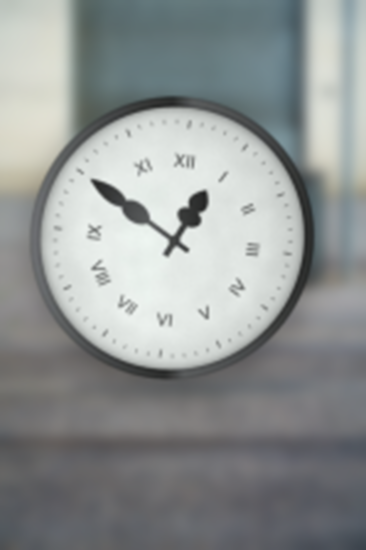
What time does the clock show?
12:50
